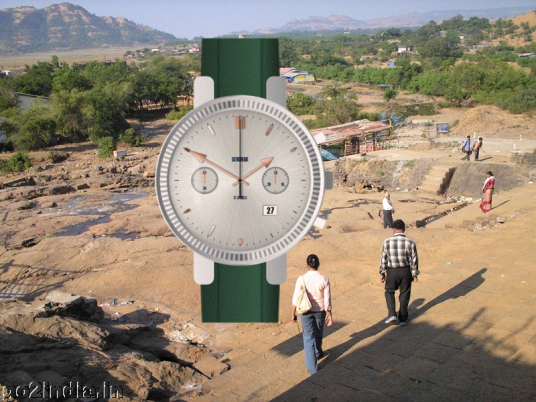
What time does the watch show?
1:50
